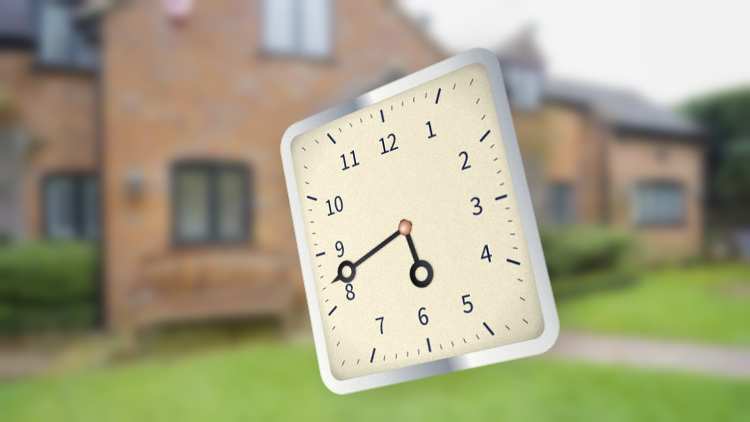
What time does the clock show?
5:42
